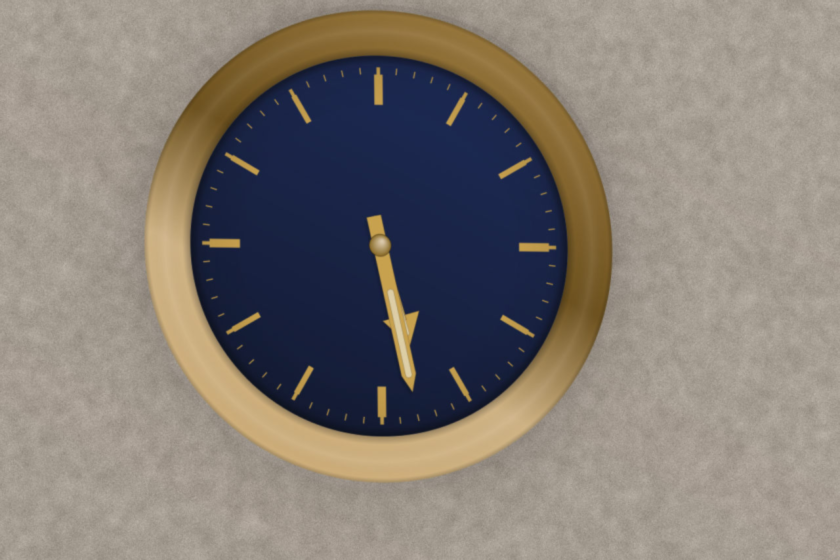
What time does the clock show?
5:28
